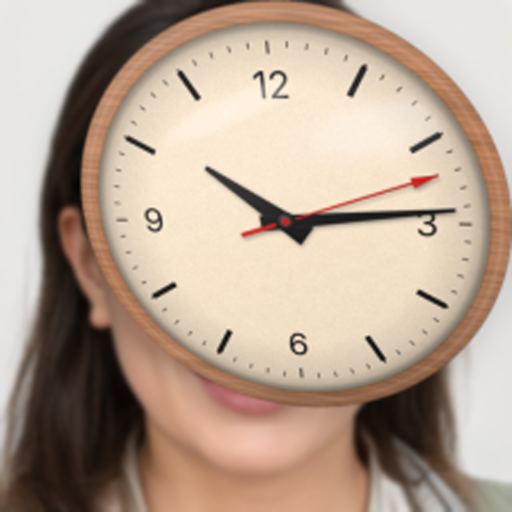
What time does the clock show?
10:14:12
